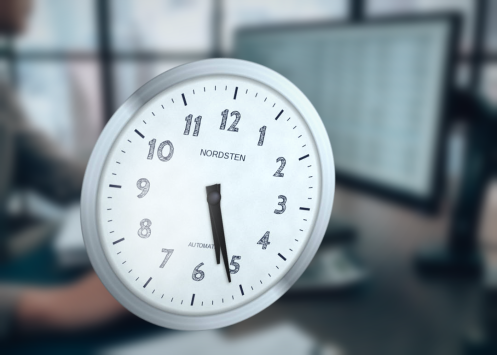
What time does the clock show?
5:26
